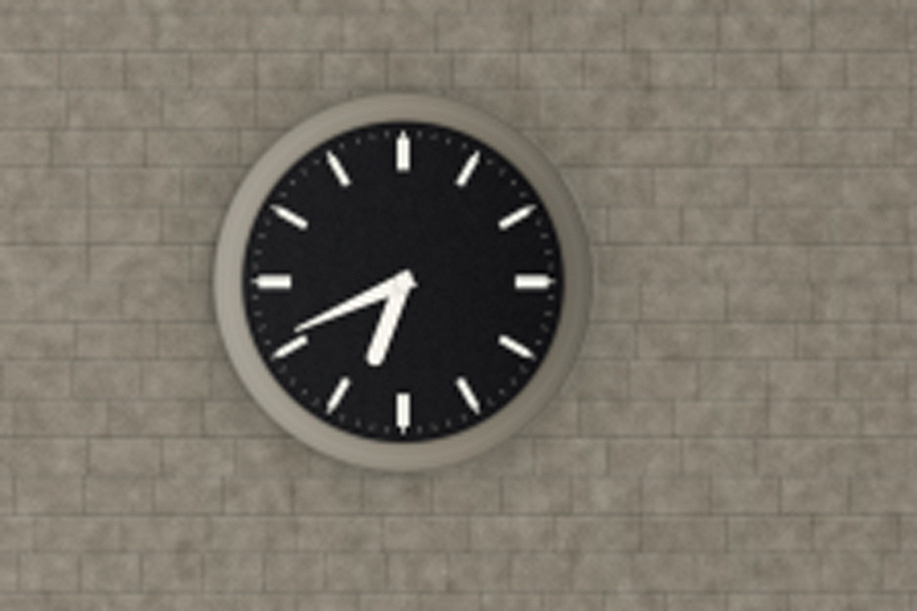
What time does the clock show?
6:41
